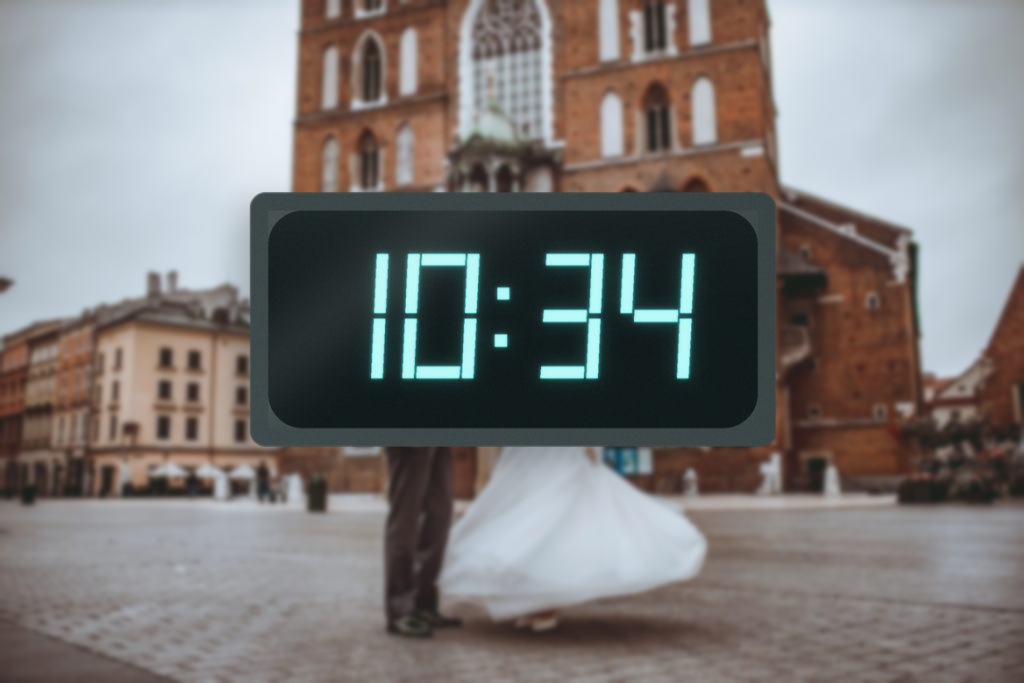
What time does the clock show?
10:34
